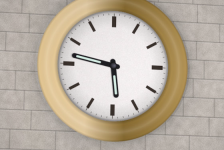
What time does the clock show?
5:47
